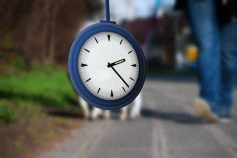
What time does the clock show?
2:23
